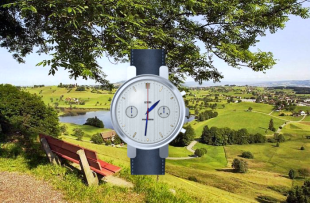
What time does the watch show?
1:31
